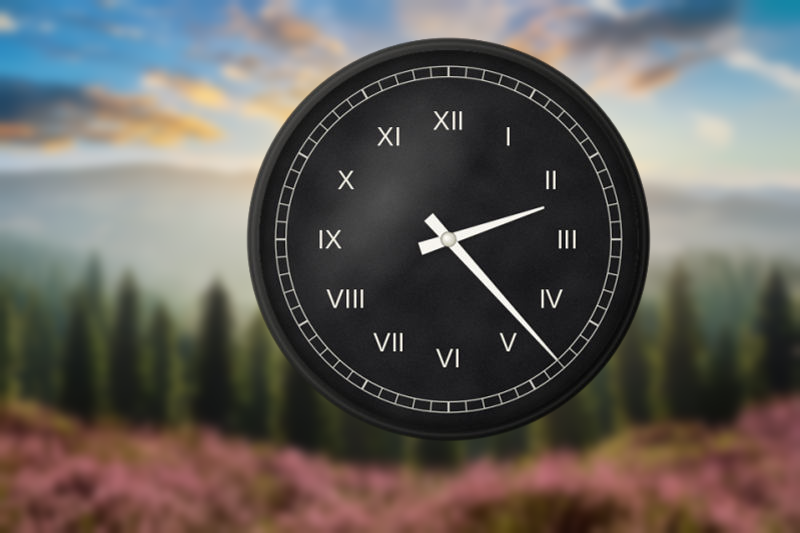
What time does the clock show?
2:23
